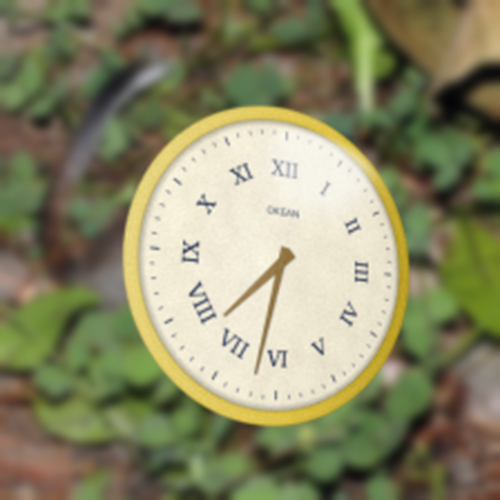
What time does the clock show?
7:32
